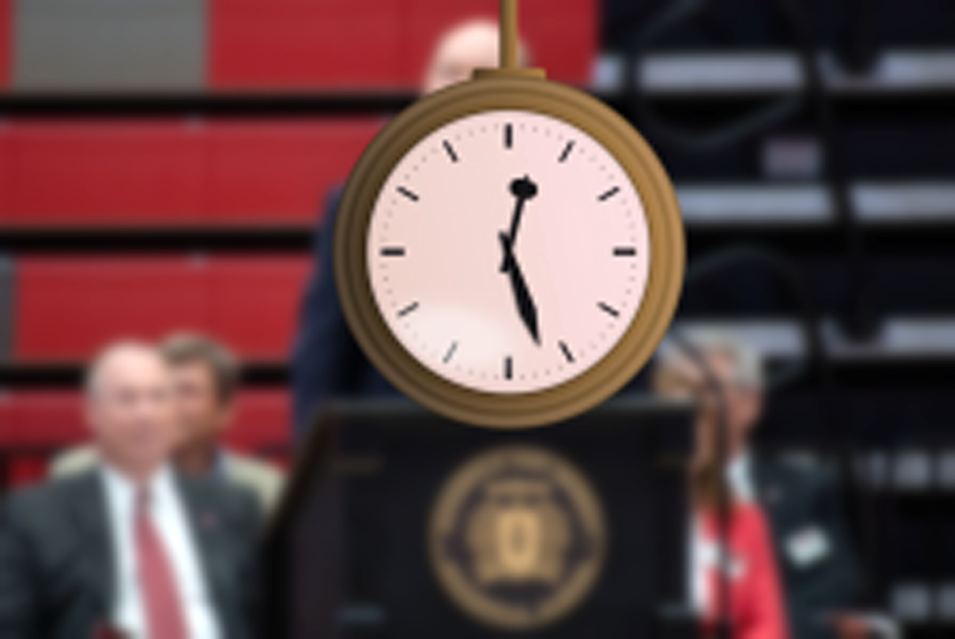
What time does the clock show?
12:27
